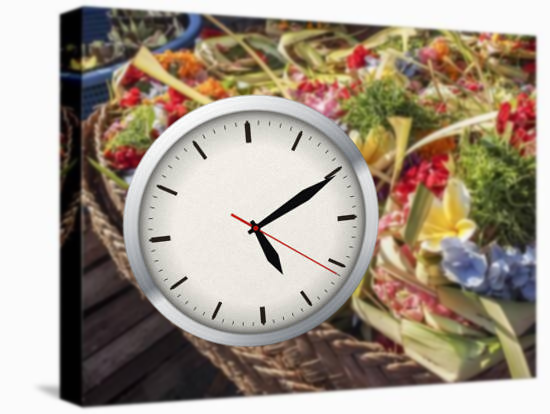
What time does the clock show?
5:10:21
